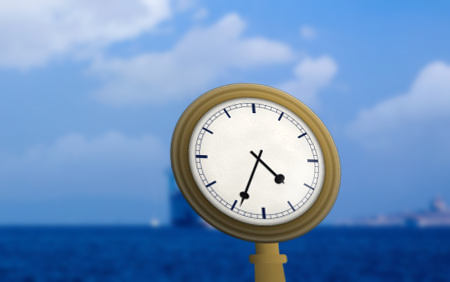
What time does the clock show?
4:34
